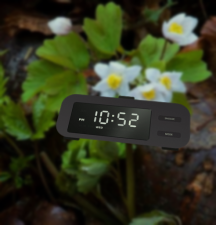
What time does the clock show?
10:52
